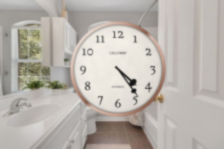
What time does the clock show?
4:24
